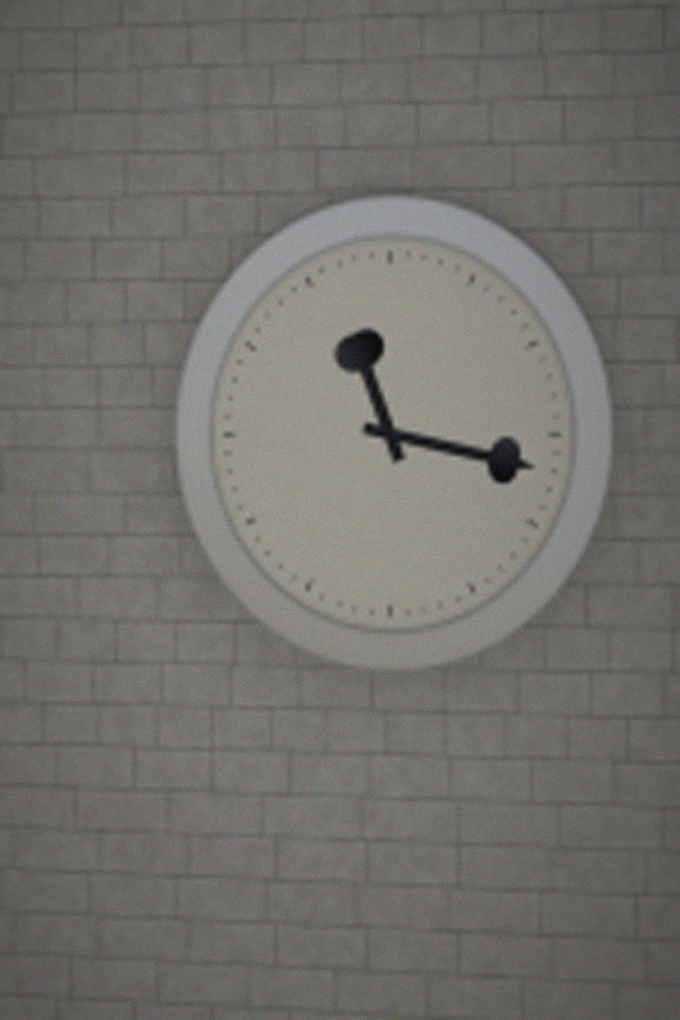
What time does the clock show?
11:17
